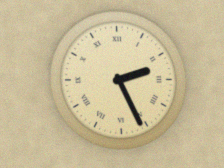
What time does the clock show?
2:26
